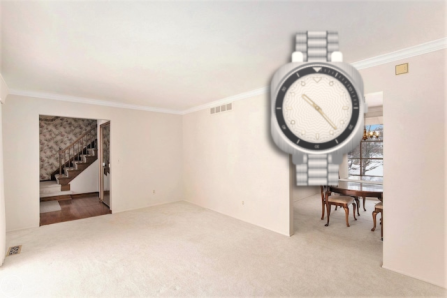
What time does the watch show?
10:23
